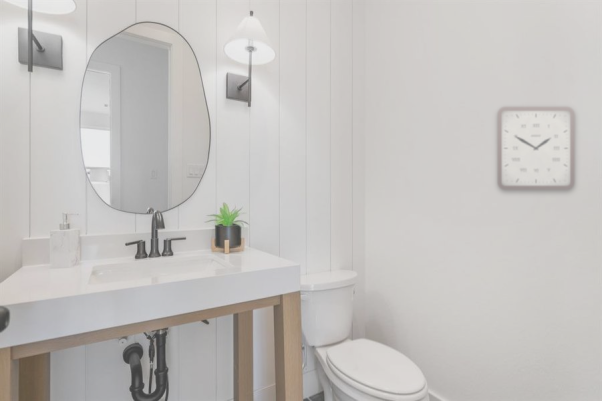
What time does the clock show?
1:50
